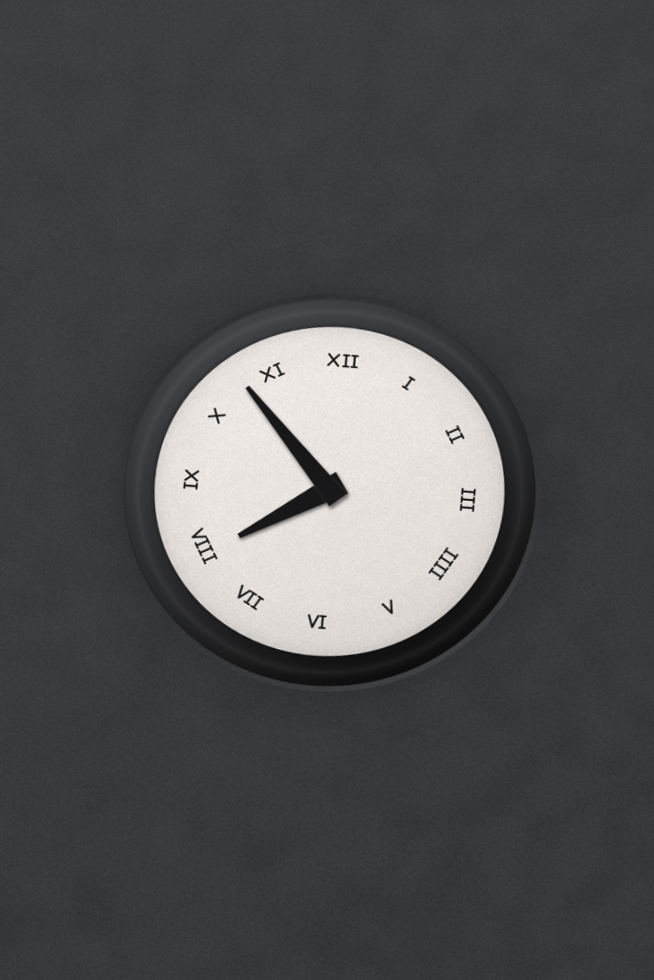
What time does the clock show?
7:53
